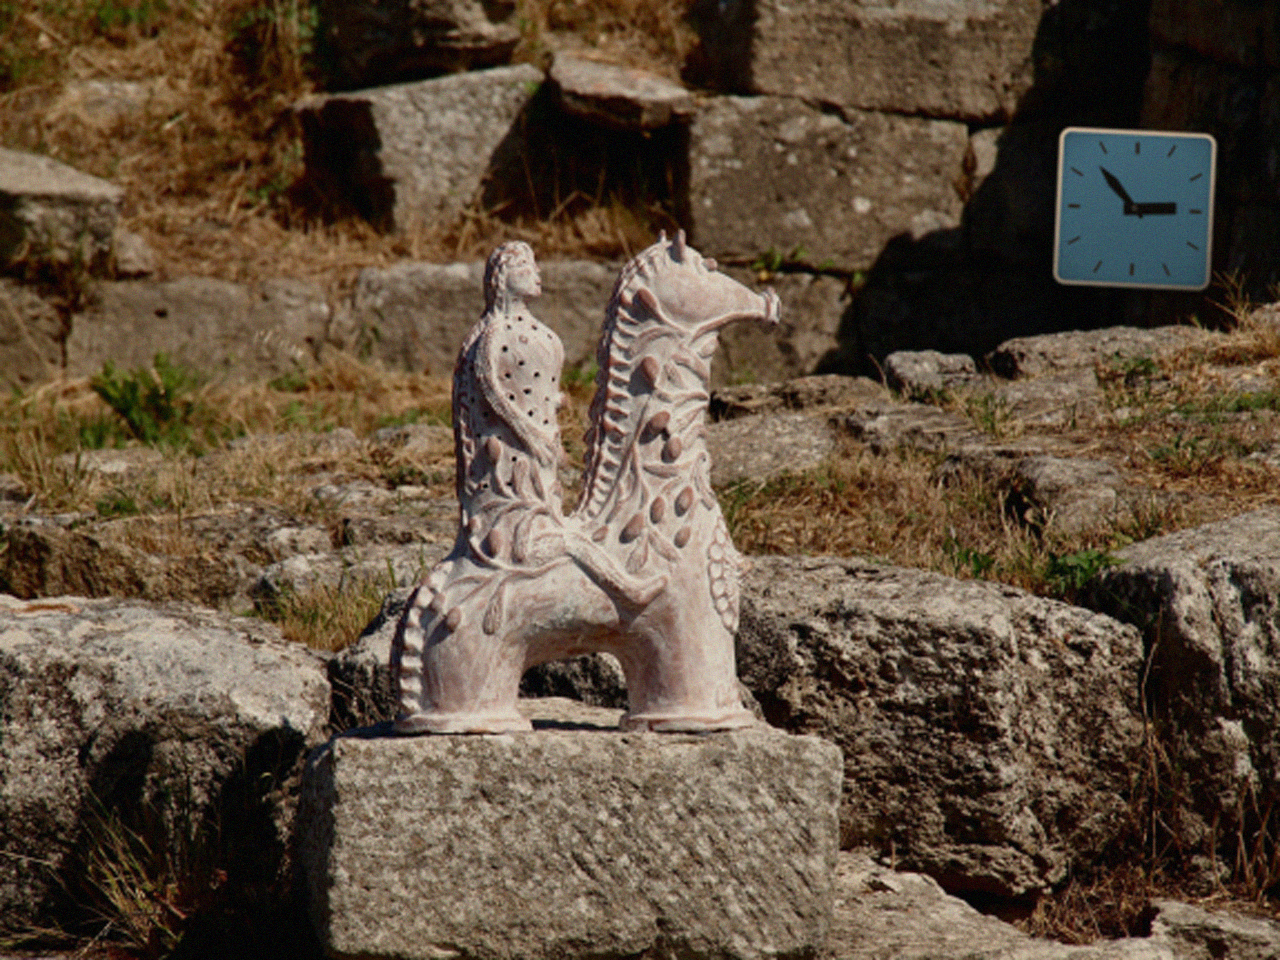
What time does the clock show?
2:53
